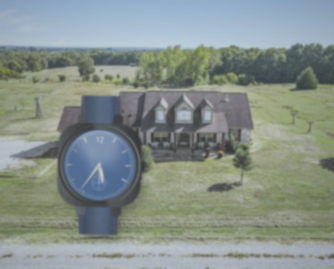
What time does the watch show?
5:36
